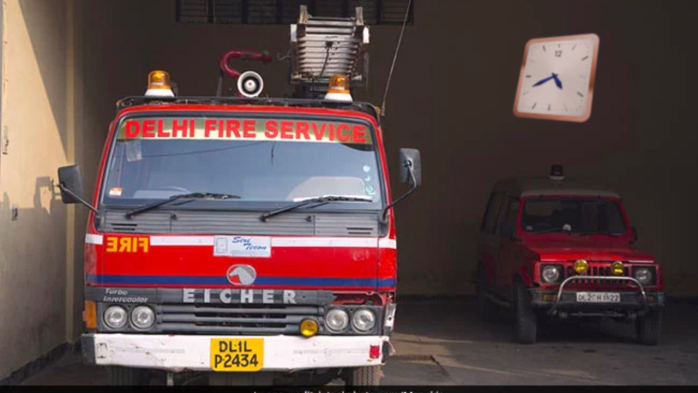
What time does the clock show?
4:41
